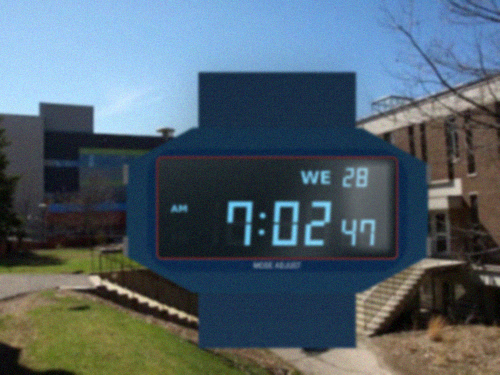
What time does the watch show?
7:02:47
